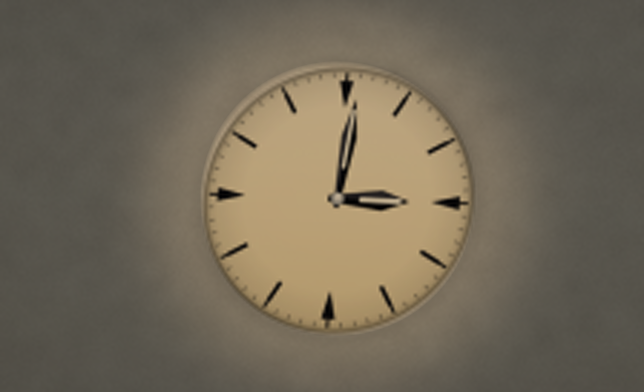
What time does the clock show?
3:01
